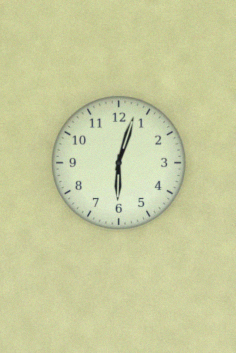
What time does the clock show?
6:03
